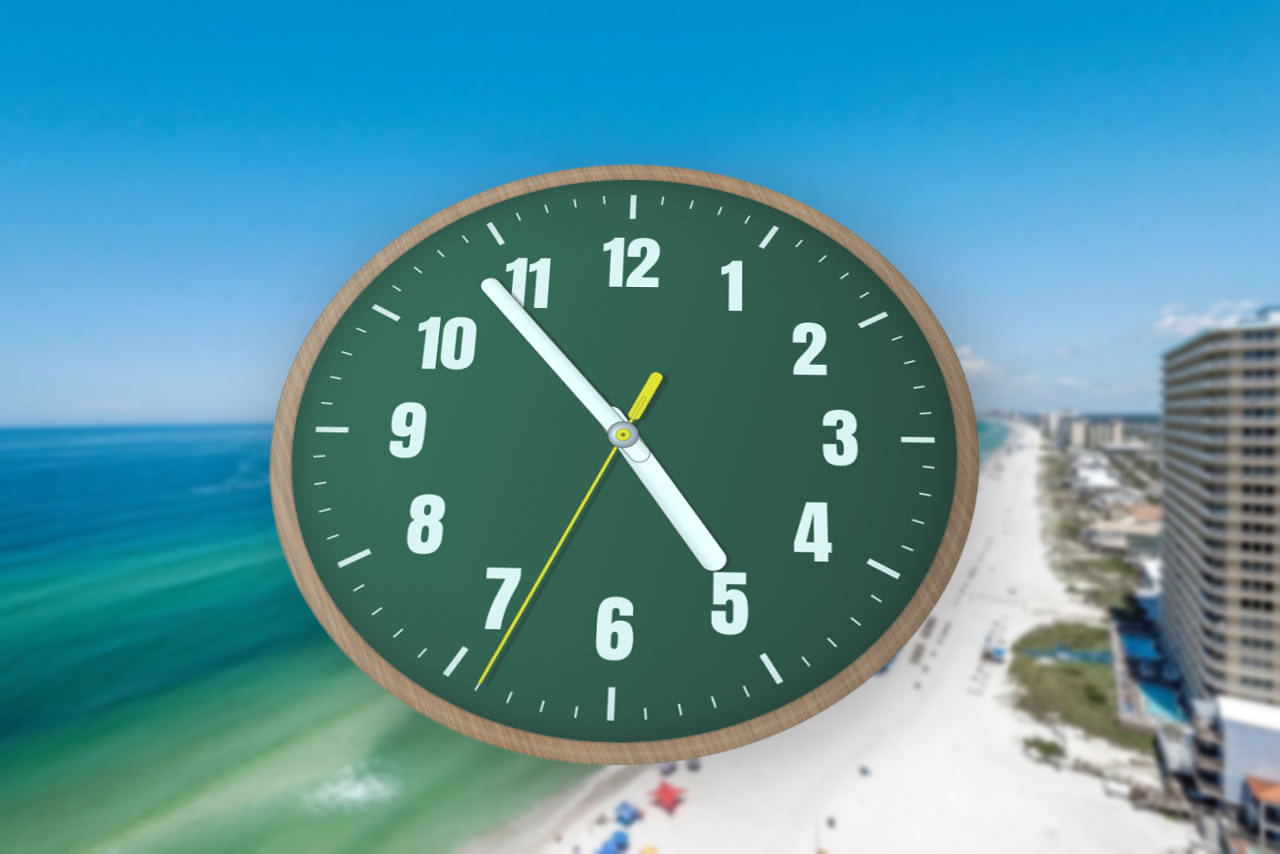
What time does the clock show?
4:53:34
